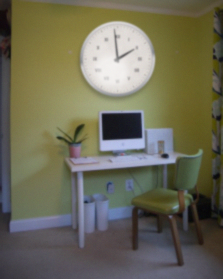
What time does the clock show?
1:59
